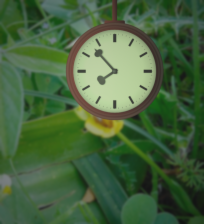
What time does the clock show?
7:53
